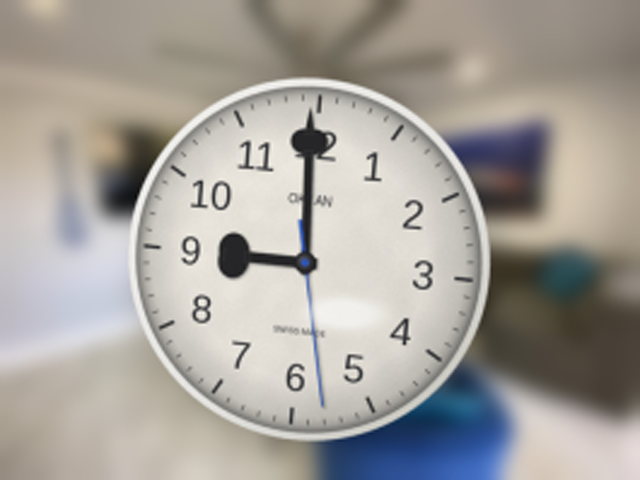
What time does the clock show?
8:59:28
